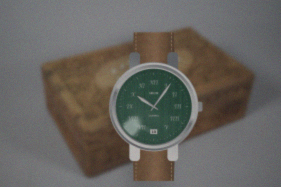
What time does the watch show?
10:06
